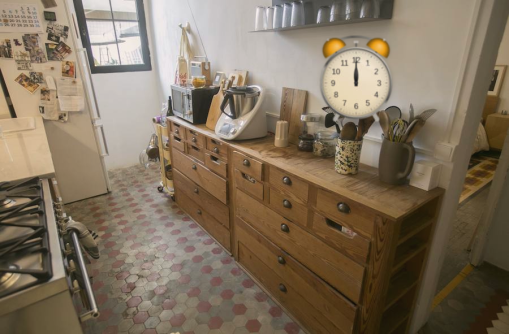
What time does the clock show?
12:00
